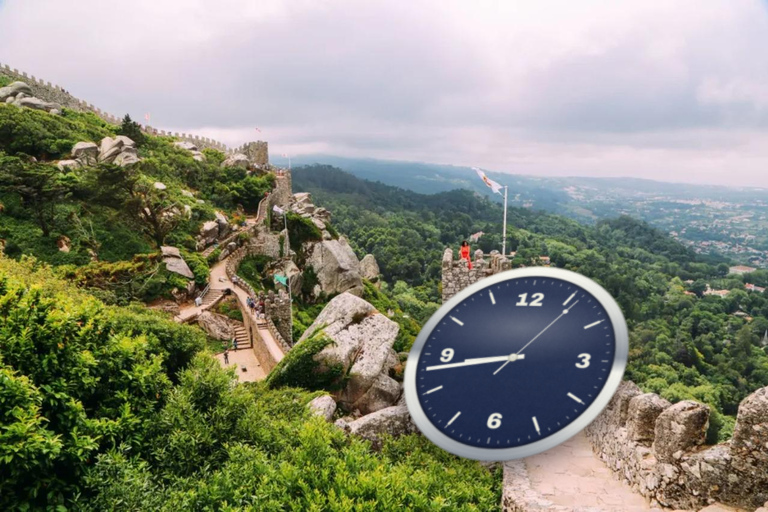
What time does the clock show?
8:43:06
